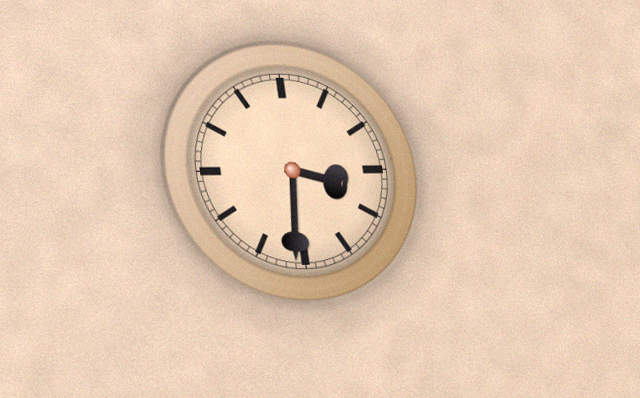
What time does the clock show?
3:31
